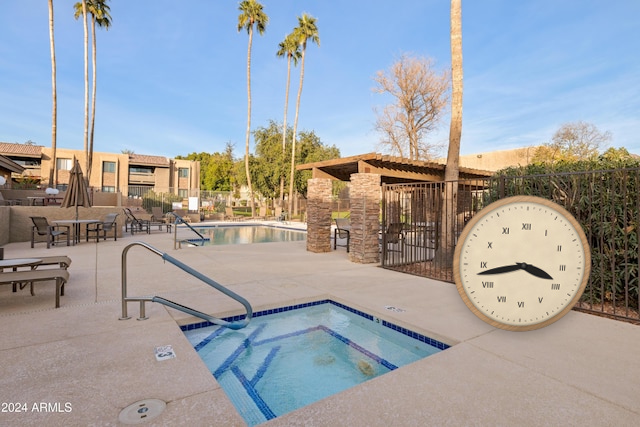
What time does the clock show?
3:43
